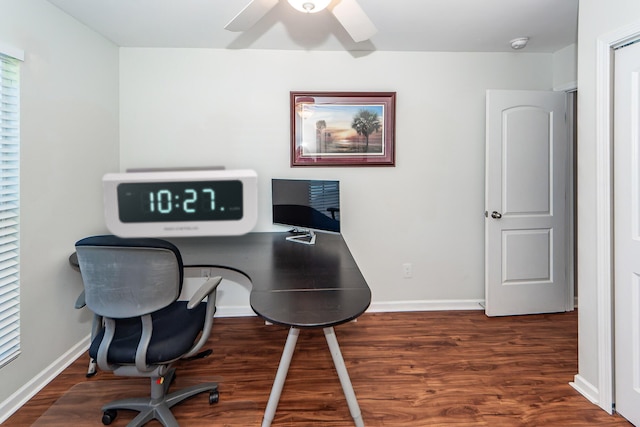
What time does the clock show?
10:27
